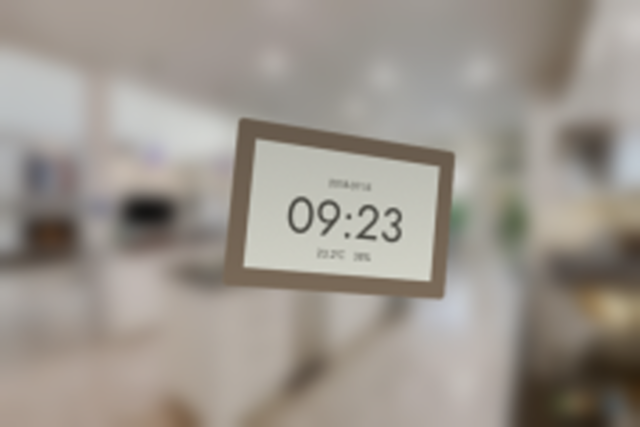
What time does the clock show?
9:23
